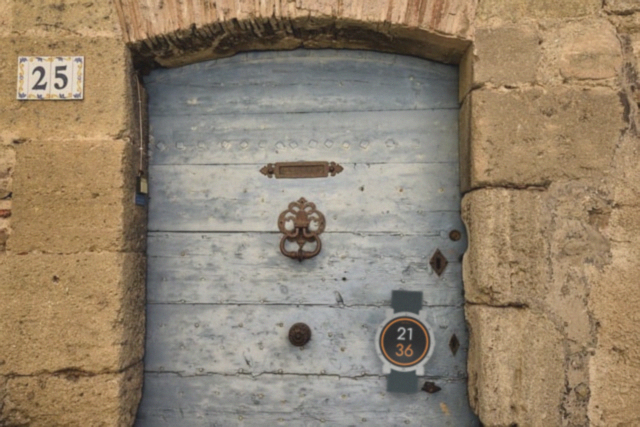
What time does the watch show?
21:36
